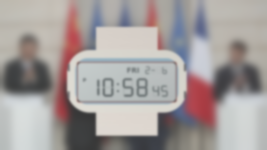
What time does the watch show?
10:58:45
